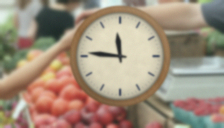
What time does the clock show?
11:46
